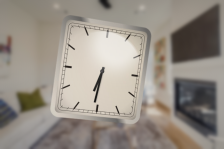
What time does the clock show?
6:31
